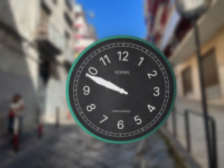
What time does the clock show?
9:49
